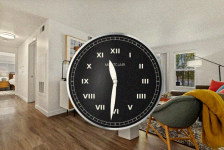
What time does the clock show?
11:31
